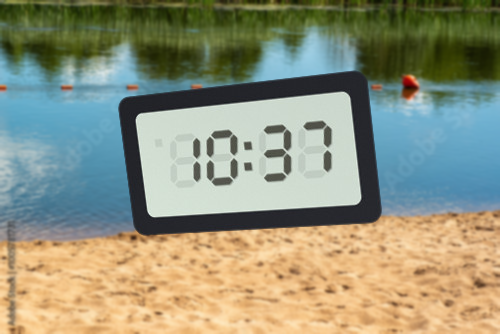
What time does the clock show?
10:37
